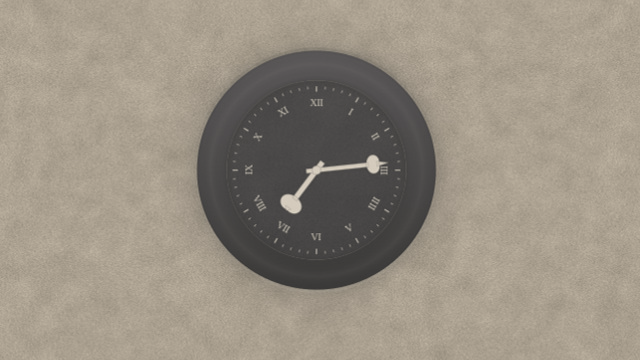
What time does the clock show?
7:14
